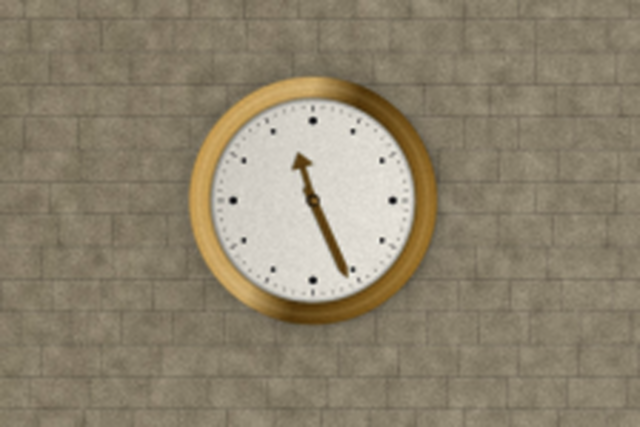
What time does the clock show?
11:26
